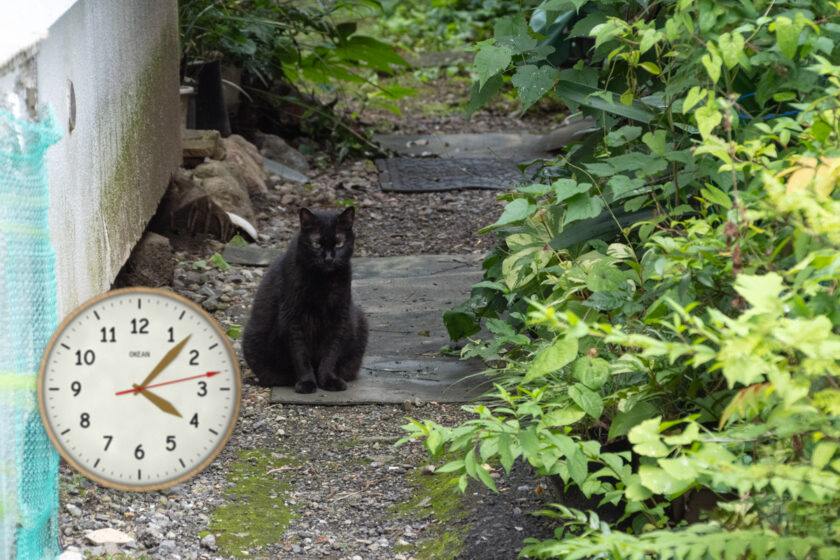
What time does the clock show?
4:07:13
